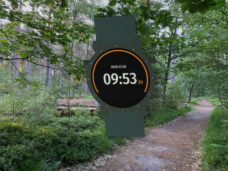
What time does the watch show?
9:53
